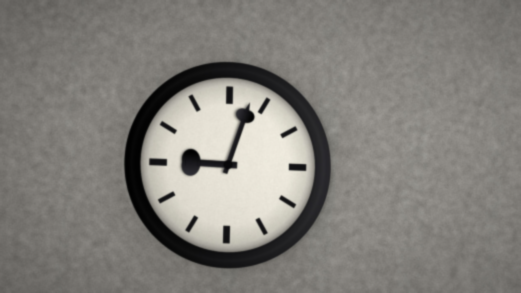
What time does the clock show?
9:03
